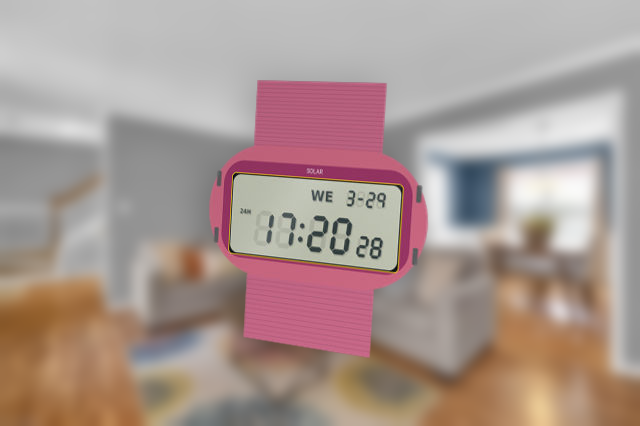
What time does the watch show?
17:20:28
